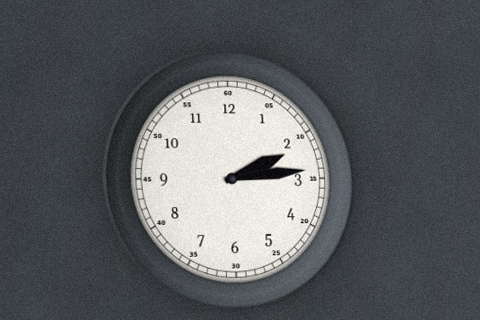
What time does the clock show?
2:14
